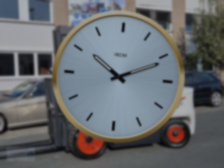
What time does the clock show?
10:11
